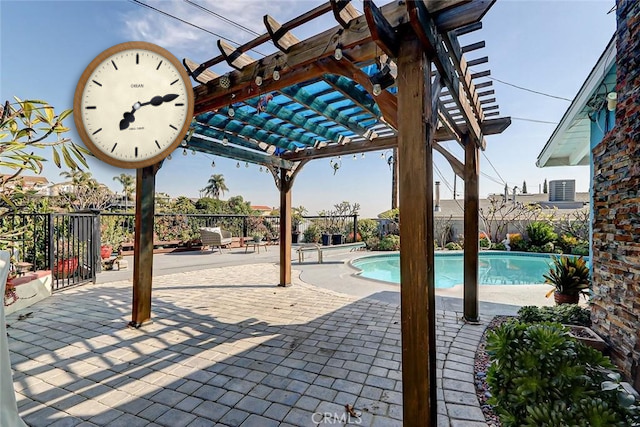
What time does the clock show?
7:13
